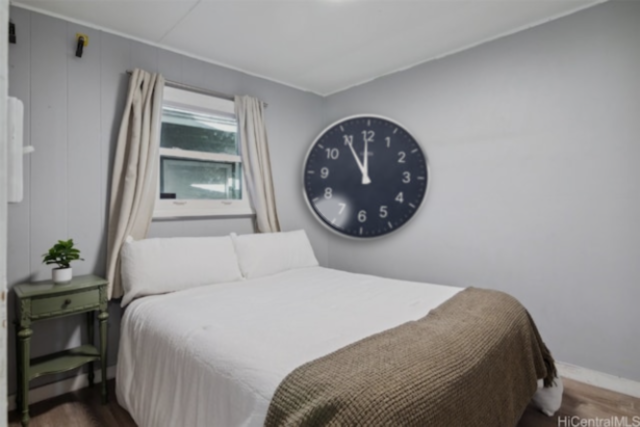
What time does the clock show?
11:55
